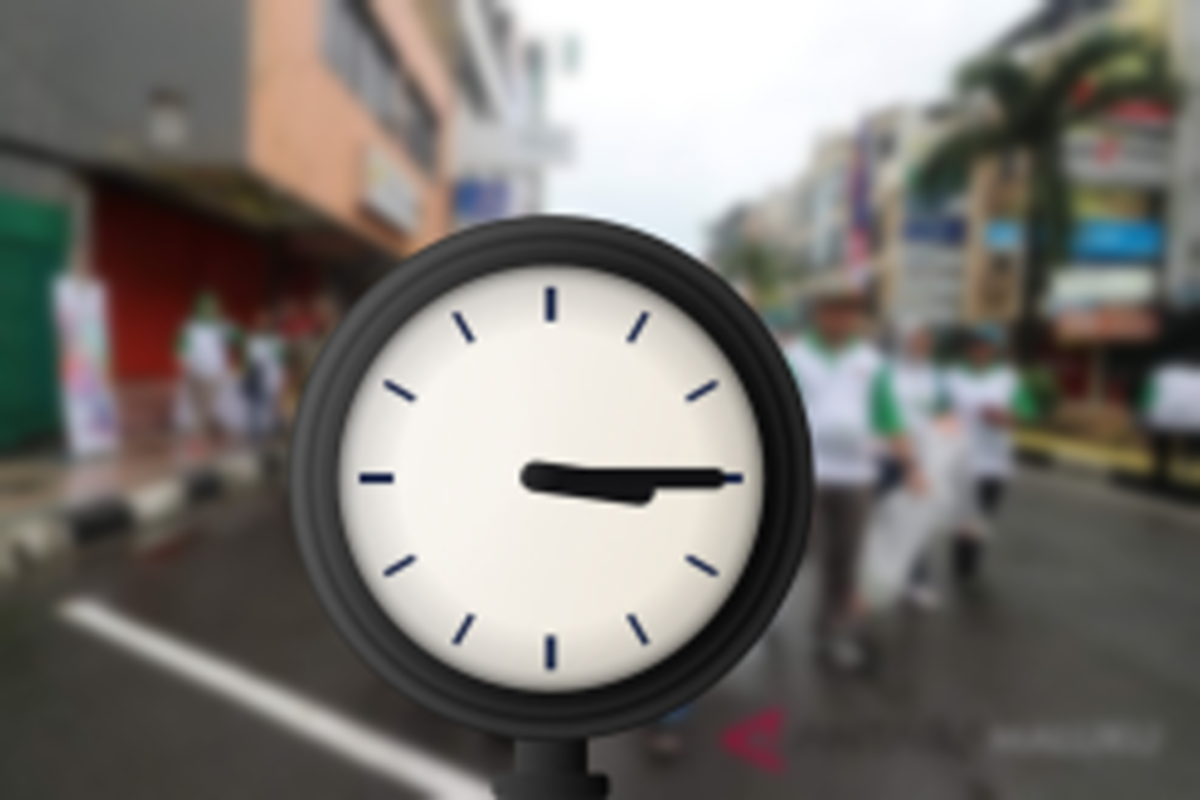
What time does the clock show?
3:15
